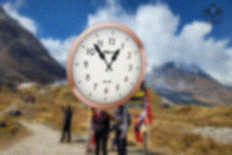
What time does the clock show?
12:53
